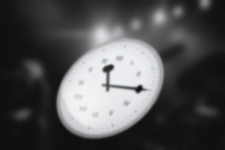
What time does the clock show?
11:15
